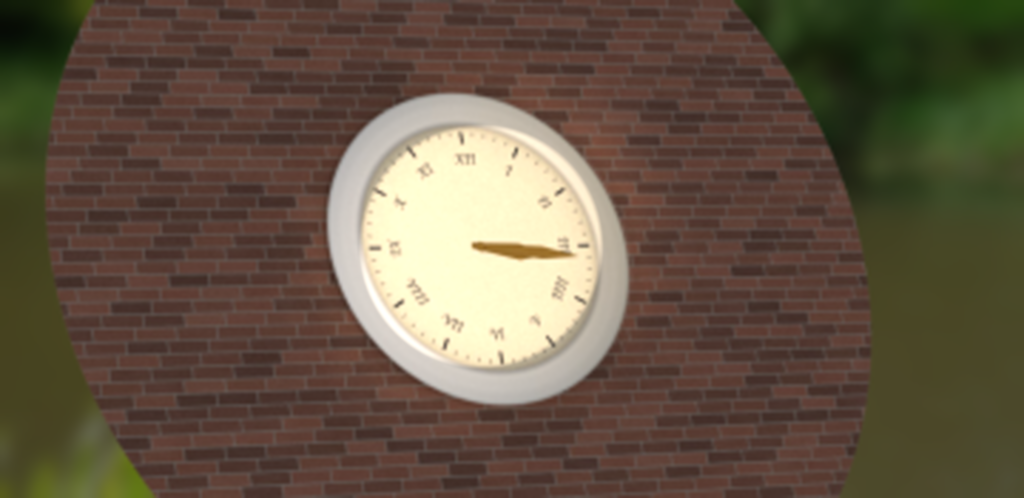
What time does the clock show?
3:16
